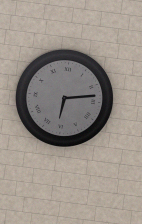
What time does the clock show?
6:13
